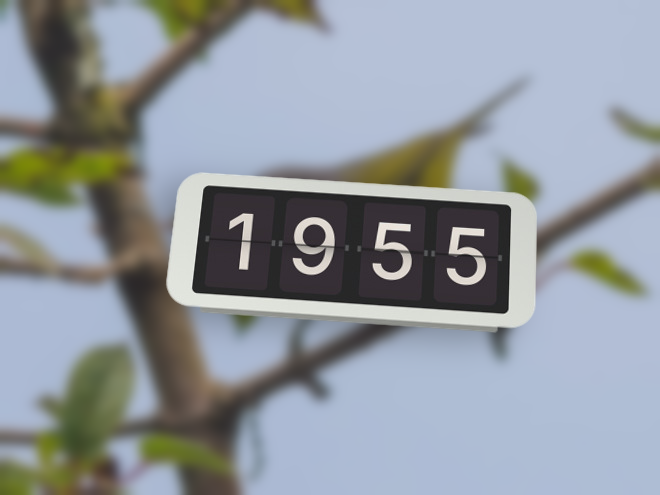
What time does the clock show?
19:55
